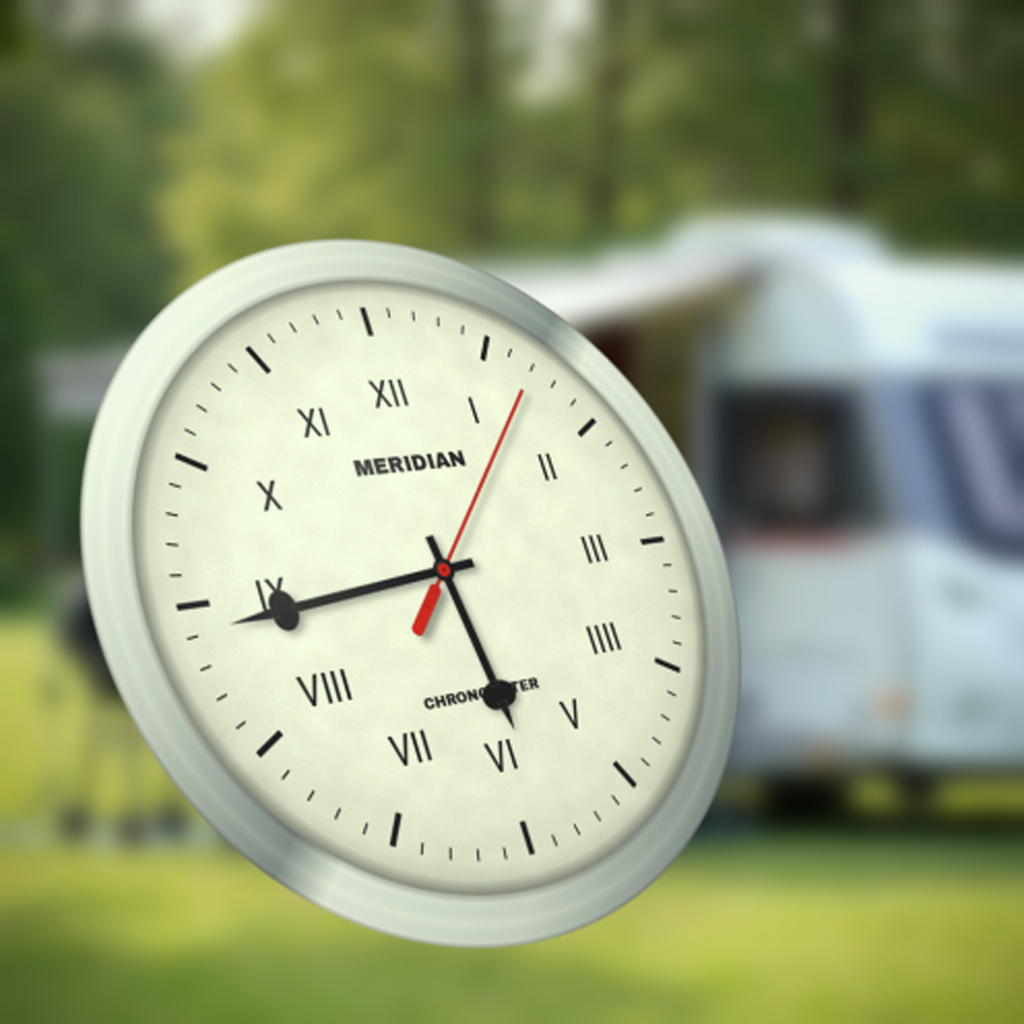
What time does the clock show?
5:44:07
